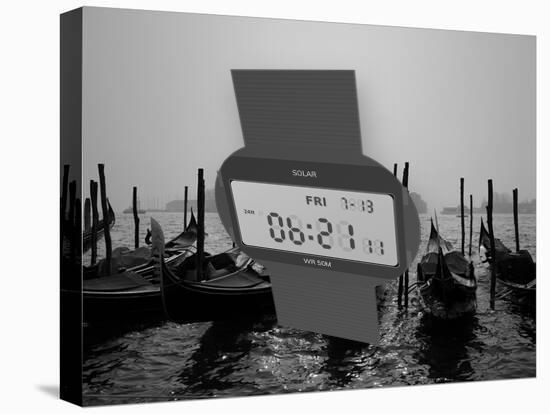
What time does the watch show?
6:21:11
